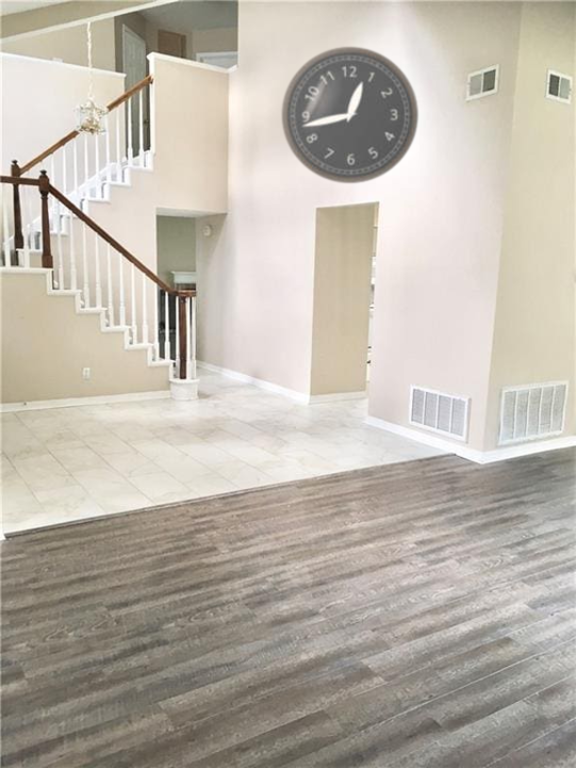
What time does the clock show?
12:43
